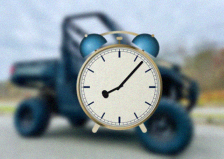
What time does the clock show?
8:07
